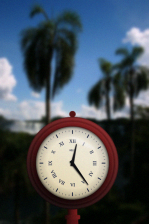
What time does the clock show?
12:24
